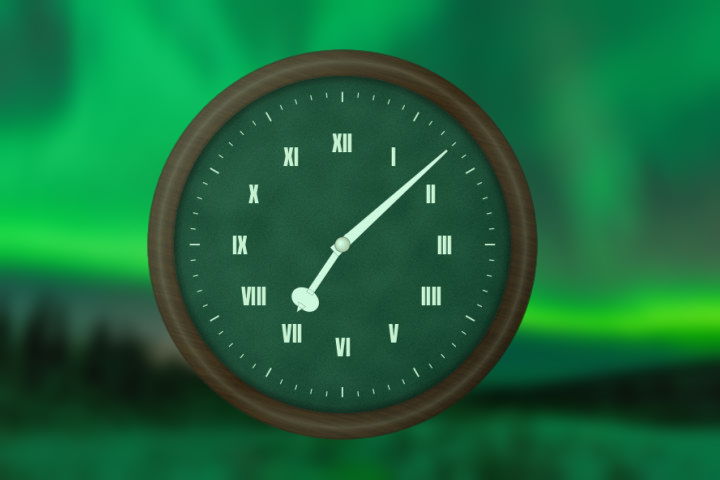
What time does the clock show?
7:08
